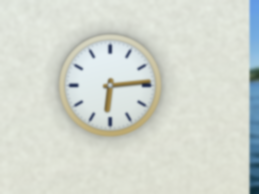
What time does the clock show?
6:14
